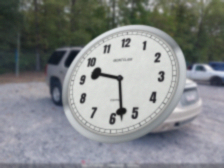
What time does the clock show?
9:28
